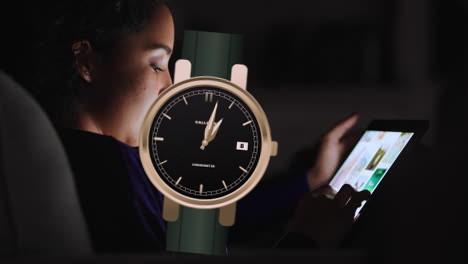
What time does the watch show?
1:02
